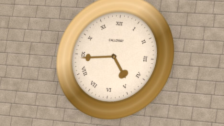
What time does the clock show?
4:44
